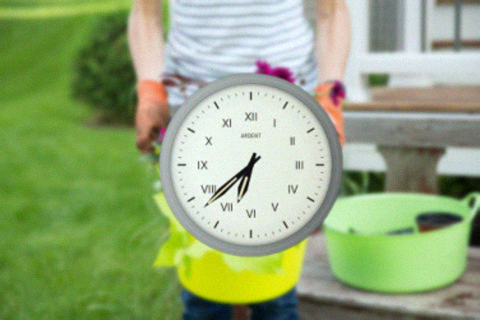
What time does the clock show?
6:38
